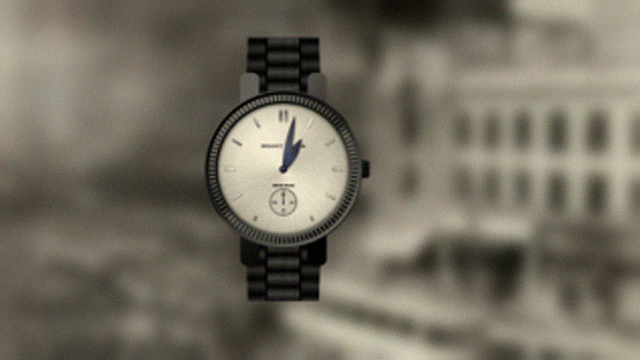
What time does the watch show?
1:02
